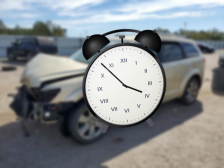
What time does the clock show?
3:53
